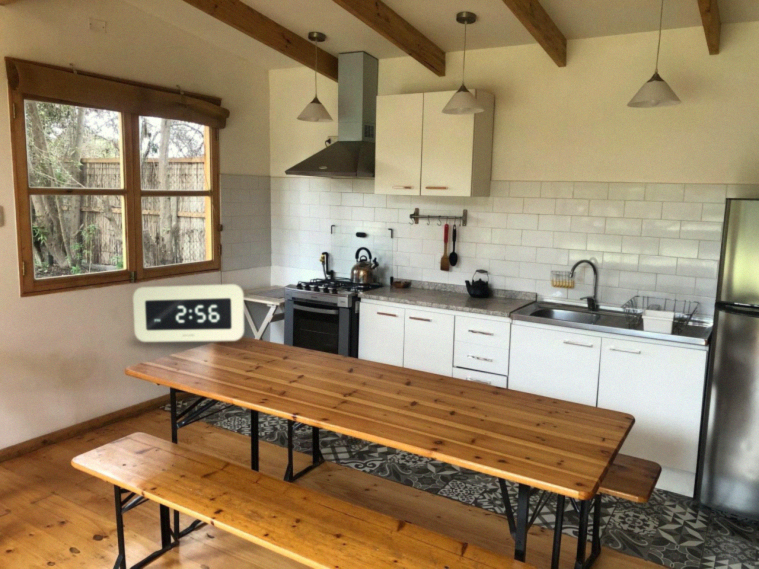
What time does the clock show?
2:56
